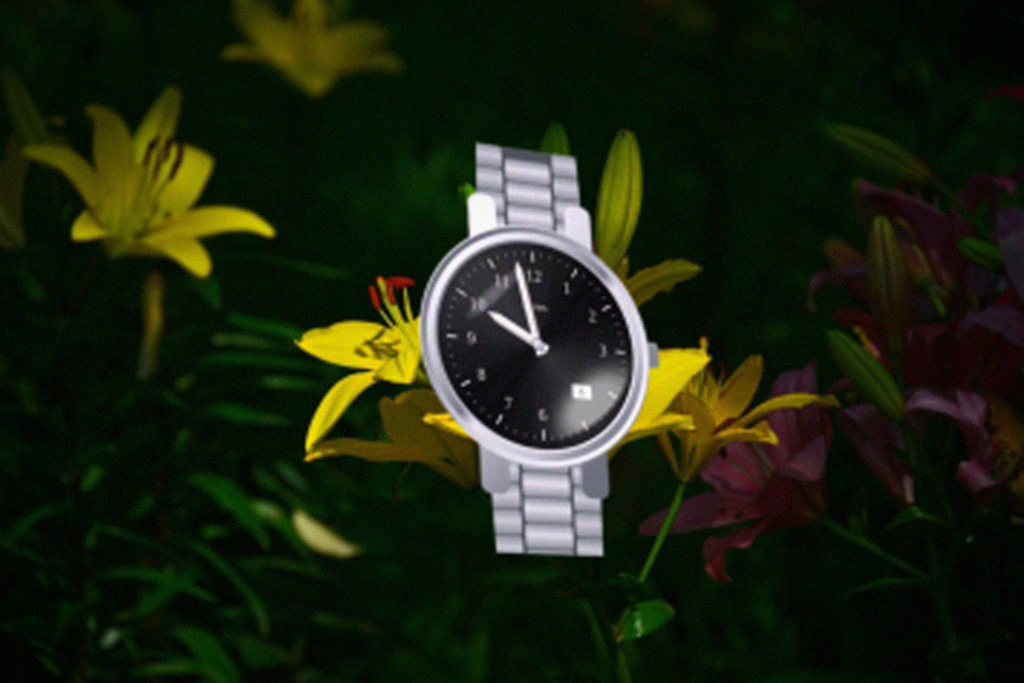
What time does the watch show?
9:58
